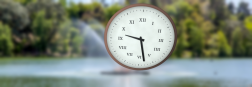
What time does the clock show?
9:28
